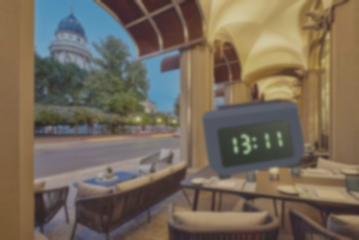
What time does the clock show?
13:11
